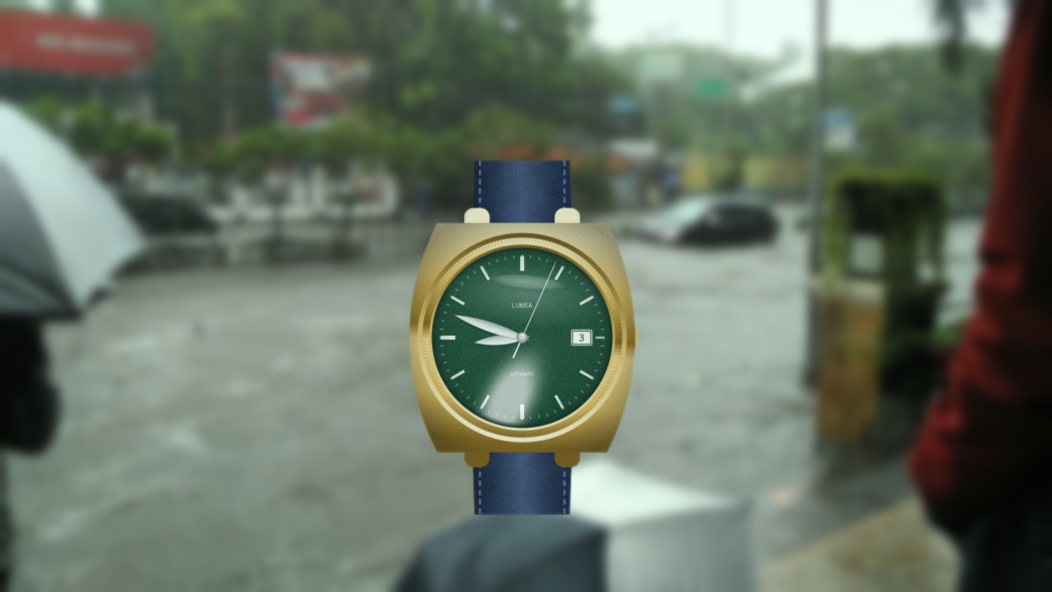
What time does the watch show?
8:48:04
